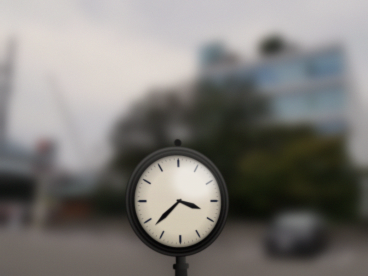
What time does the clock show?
3:38
